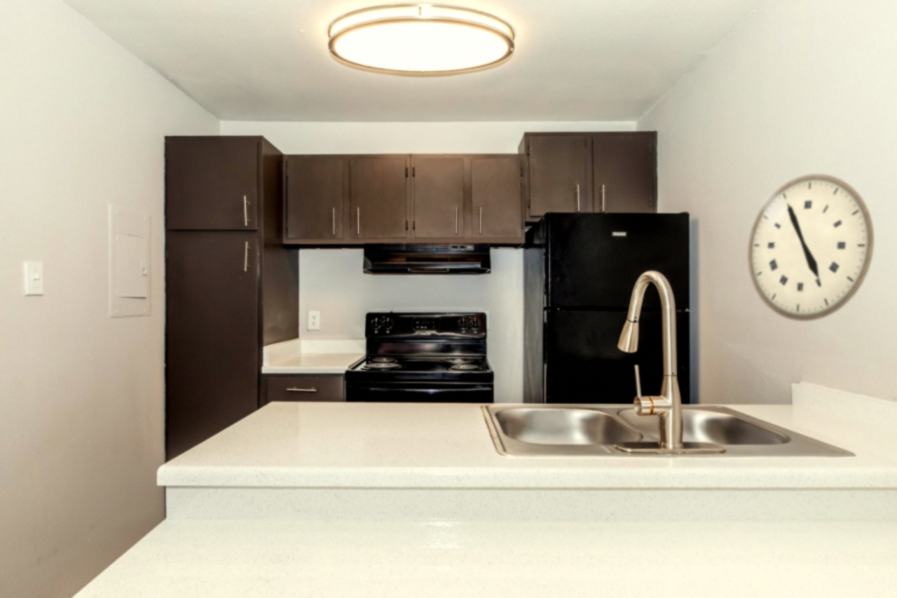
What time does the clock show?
4:55
